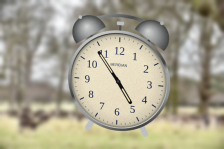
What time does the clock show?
4:54
